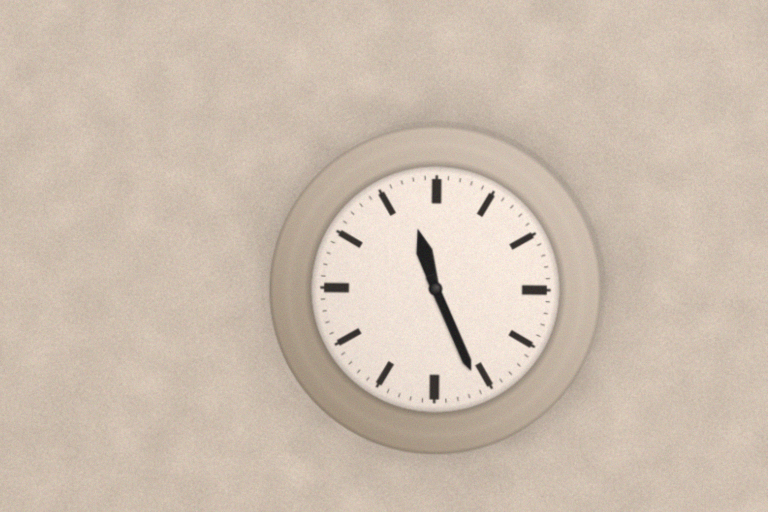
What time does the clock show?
11:26
